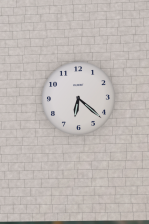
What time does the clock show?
6:22
